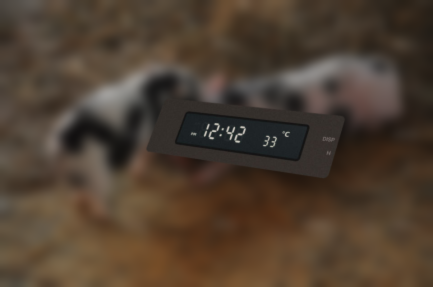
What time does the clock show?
12:42
